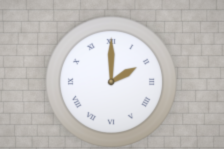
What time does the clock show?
2:00
